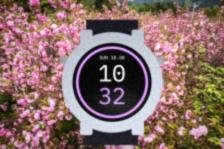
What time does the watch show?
10:32
